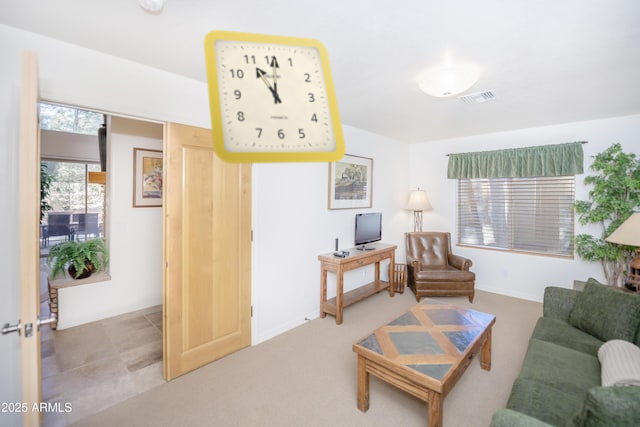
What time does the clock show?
11:01
